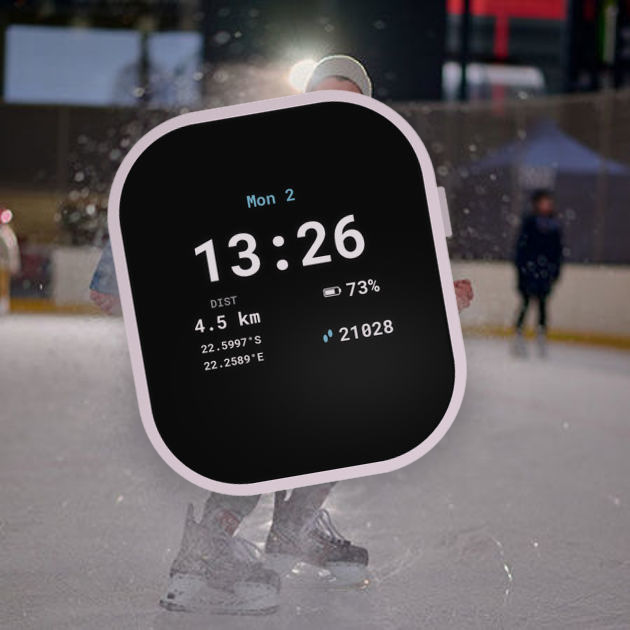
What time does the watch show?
13:26
